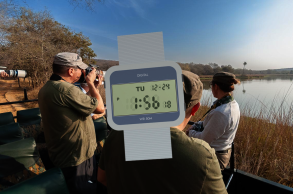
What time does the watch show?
1:56:18
